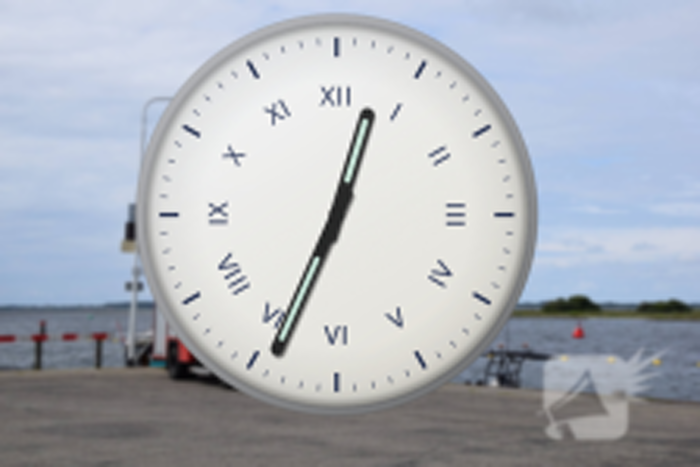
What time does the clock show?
12:34
